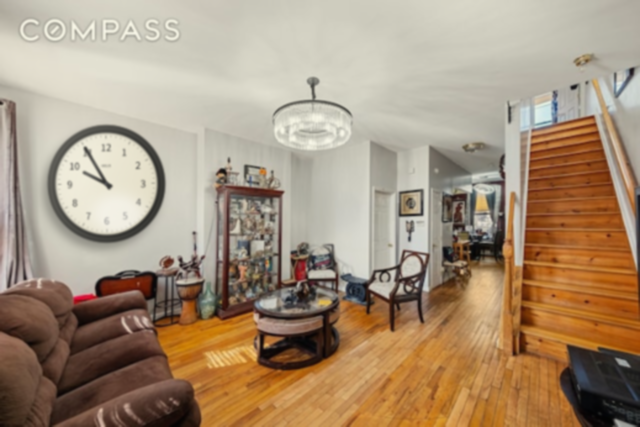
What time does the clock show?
9:55
